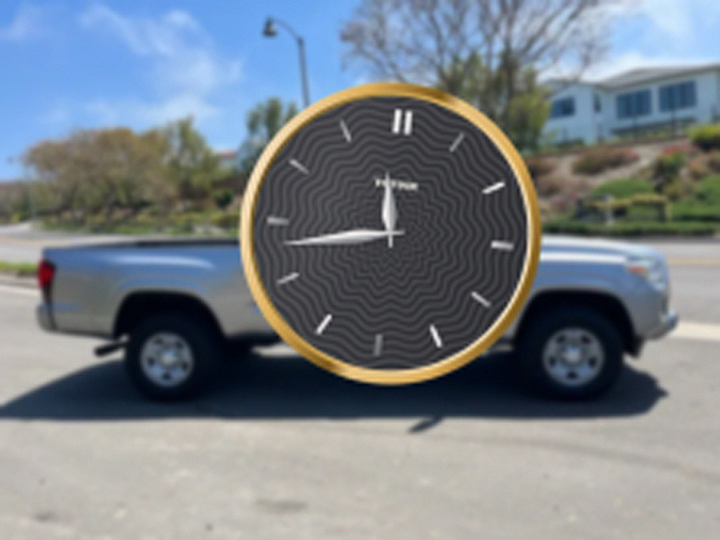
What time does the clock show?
11:43
